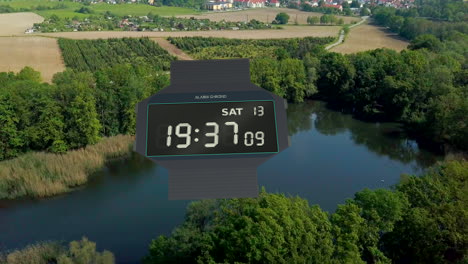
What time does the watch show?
19:37:09
